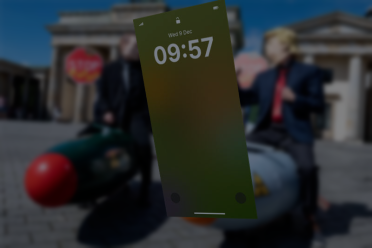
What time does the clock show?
9:57
